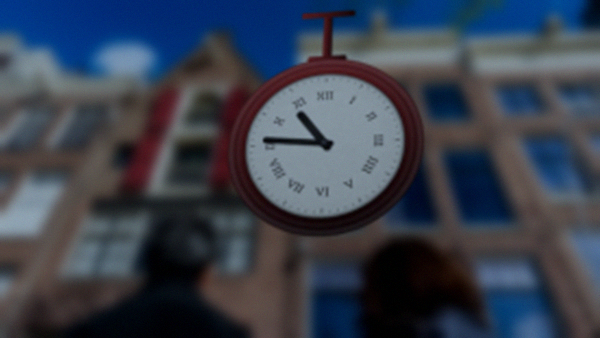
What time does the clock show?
10:46
